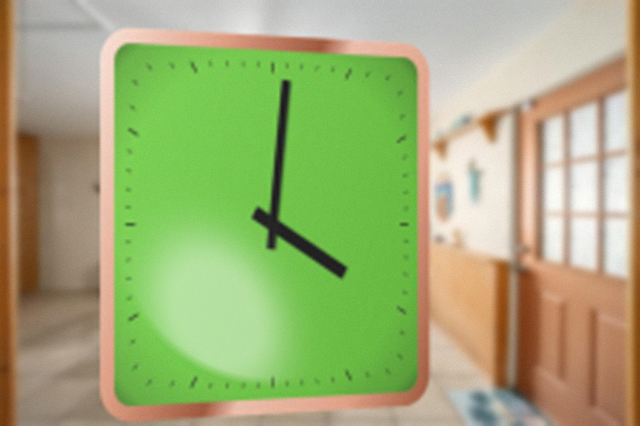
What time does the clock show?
4:01
